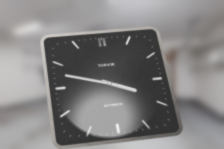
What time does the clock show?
3:48
